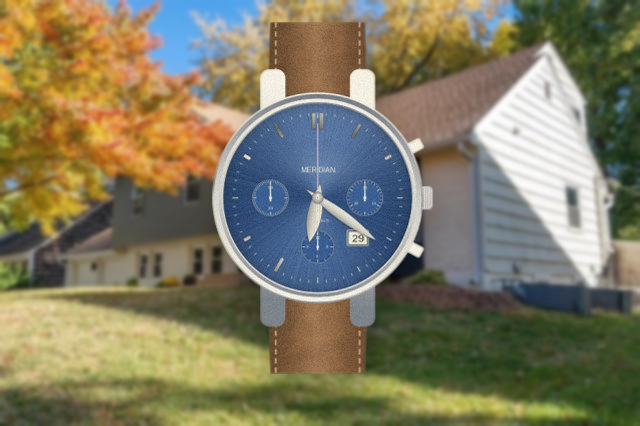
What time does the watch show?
6:21
